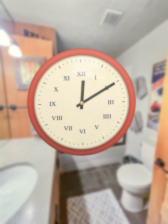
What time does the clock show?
12:10
